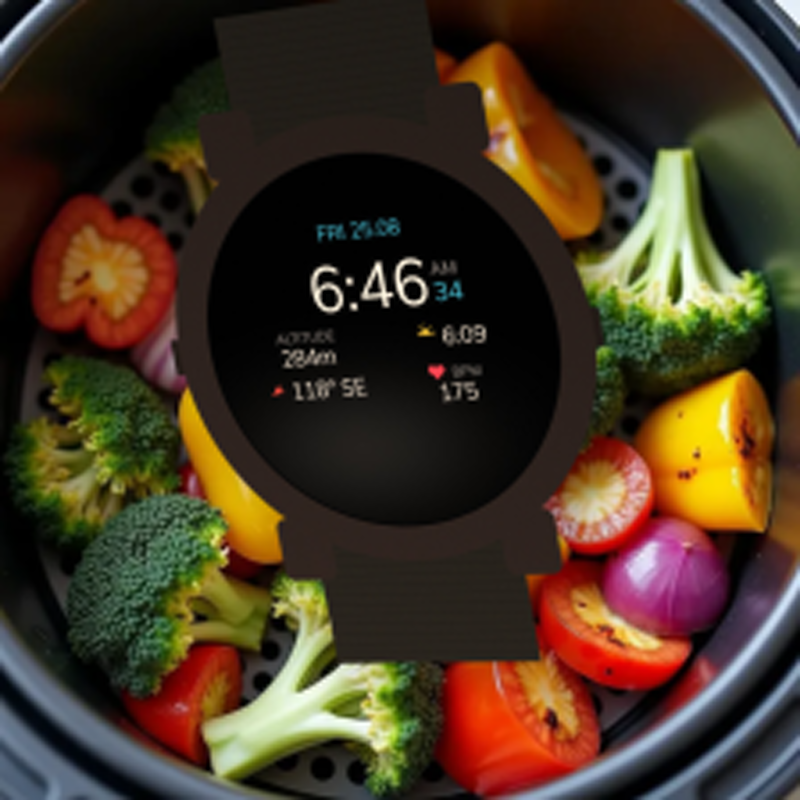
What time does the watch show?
6:46:34
